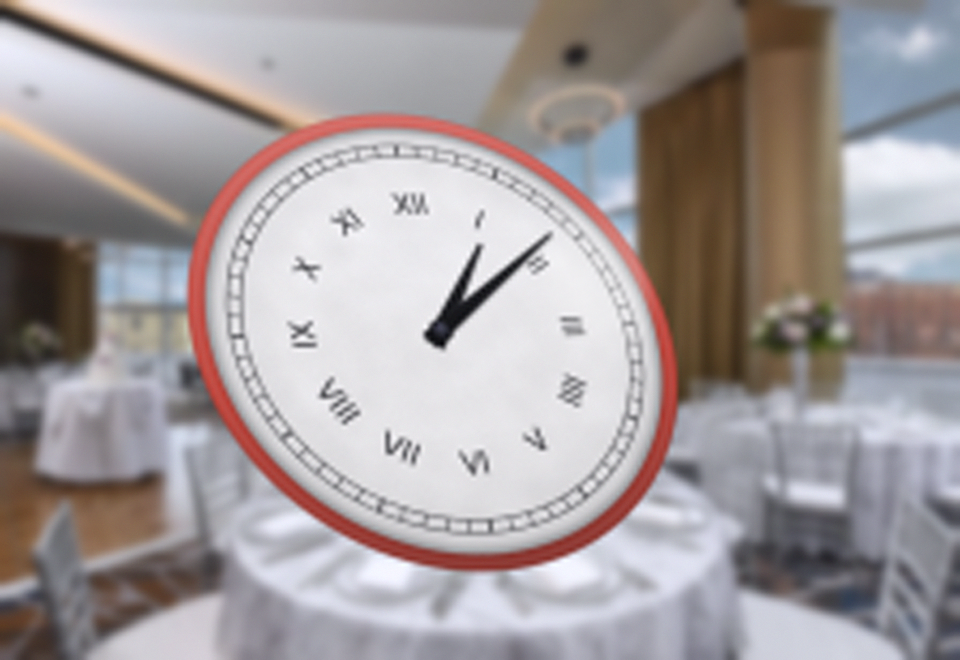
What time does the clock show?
1:09
